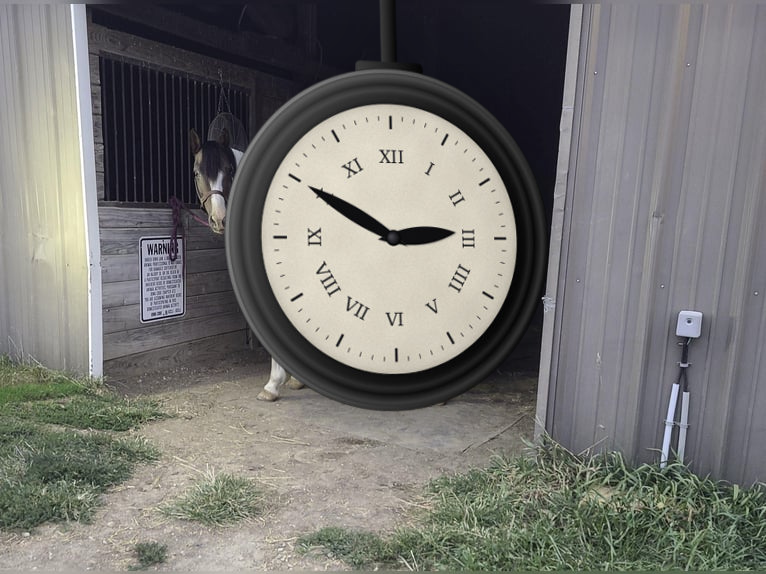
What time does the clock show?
2:50
